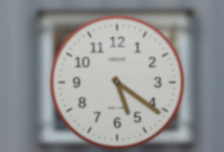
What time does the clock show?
5:21
